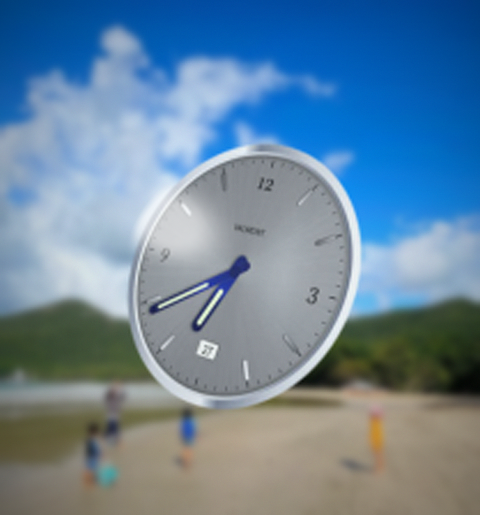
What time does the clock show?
6:39
